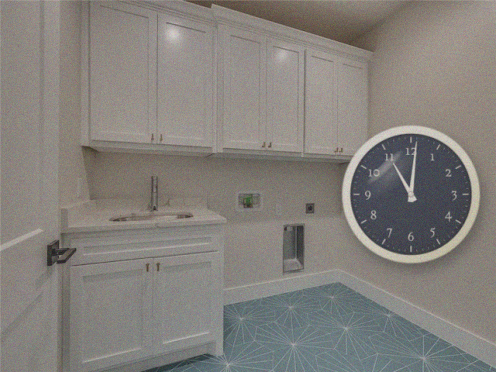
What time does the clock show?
11:01
